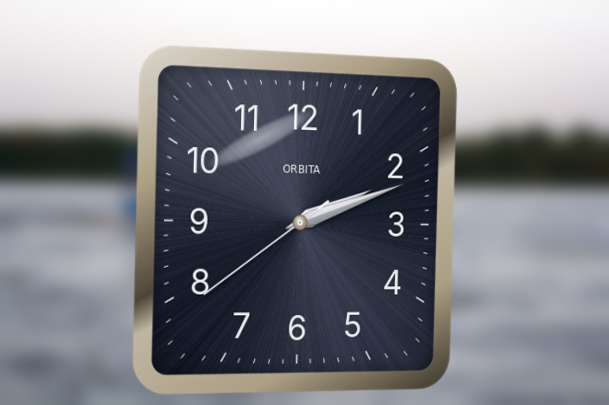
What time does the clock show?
2:11:39
